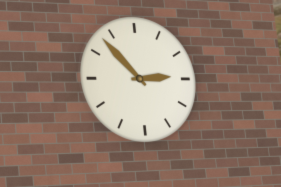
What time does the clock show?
2:53
